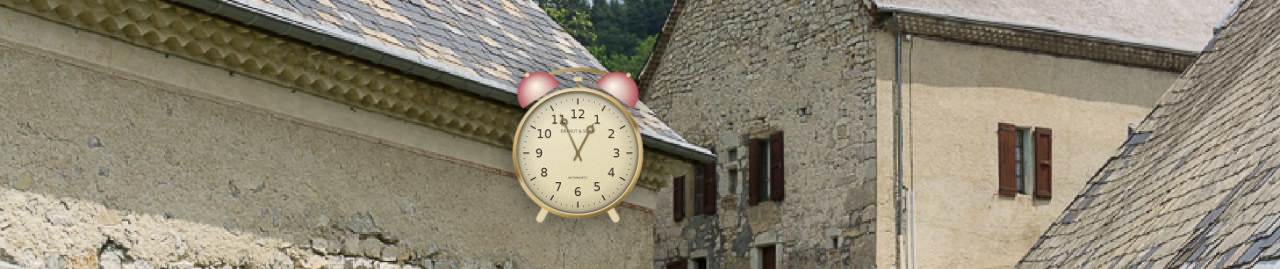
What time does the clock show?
12:56
